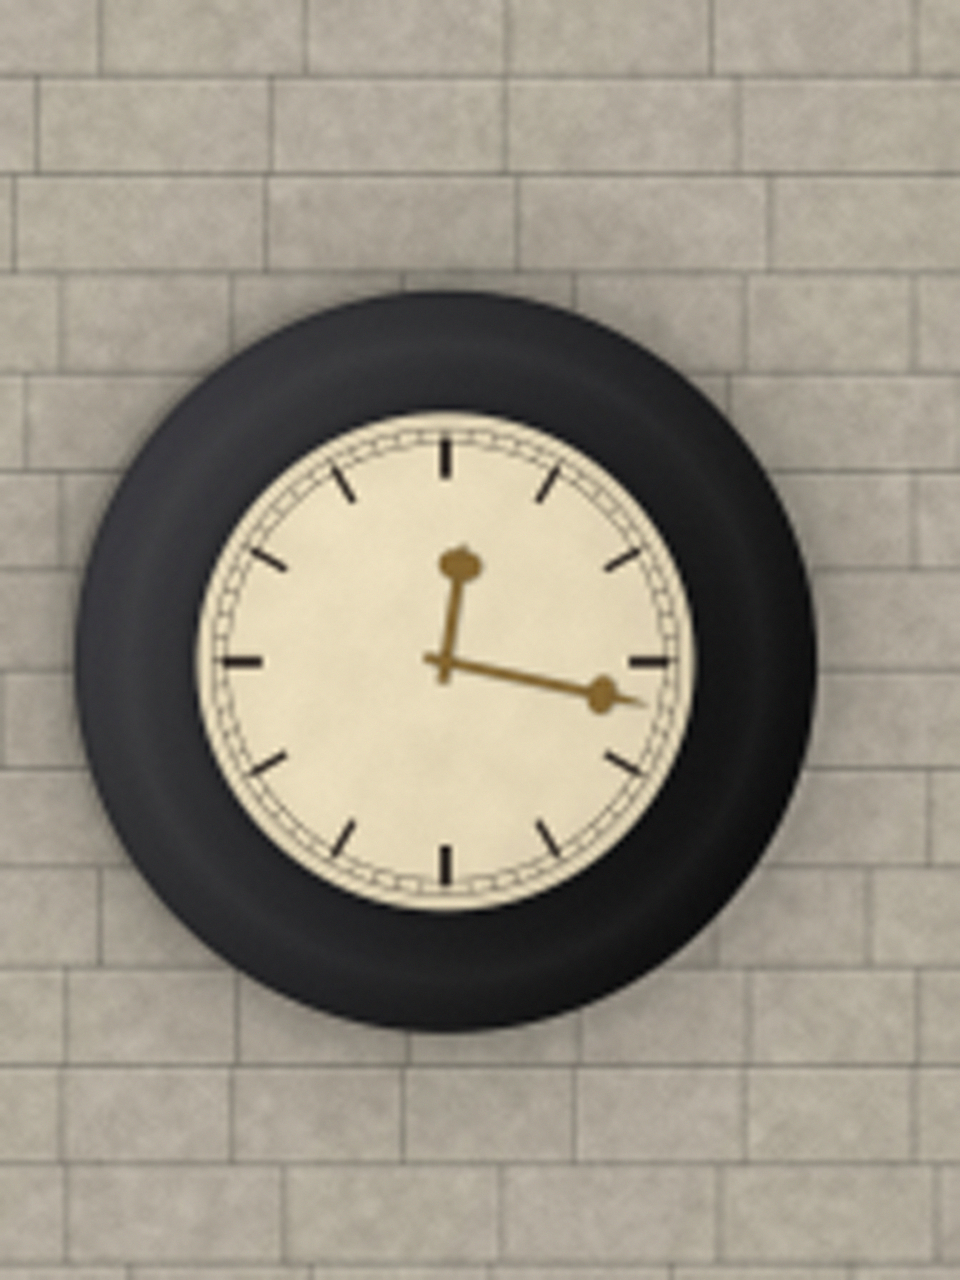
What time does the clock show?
12:17
